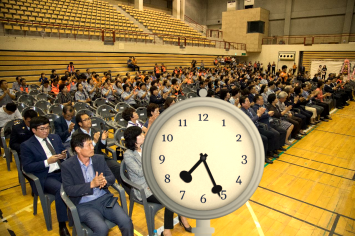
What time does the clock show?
7:26
